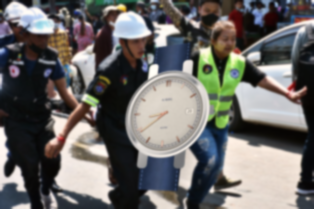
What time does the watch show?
8:39
